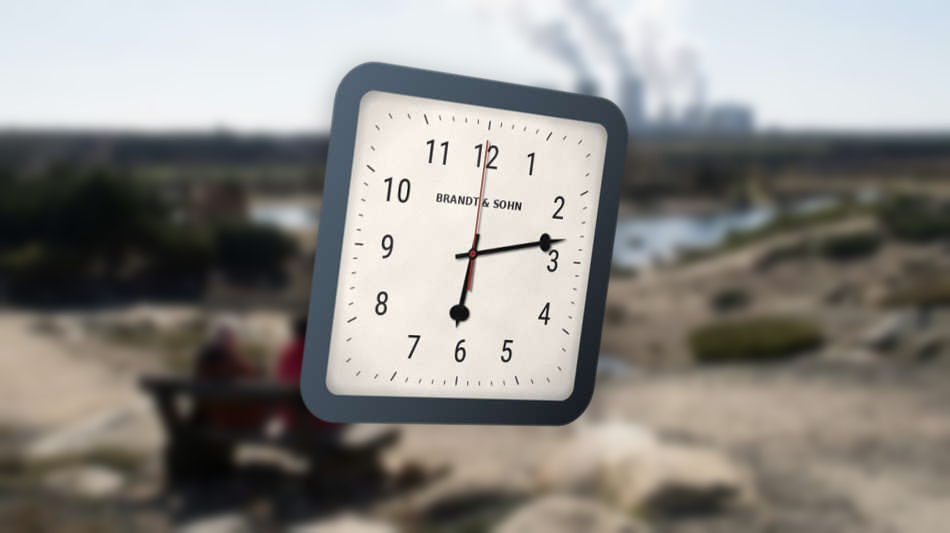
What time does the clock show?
6:13:00
